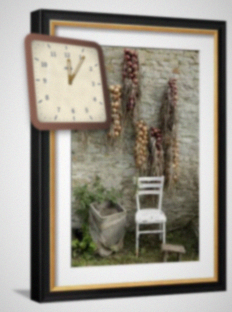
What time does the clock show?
12:06
